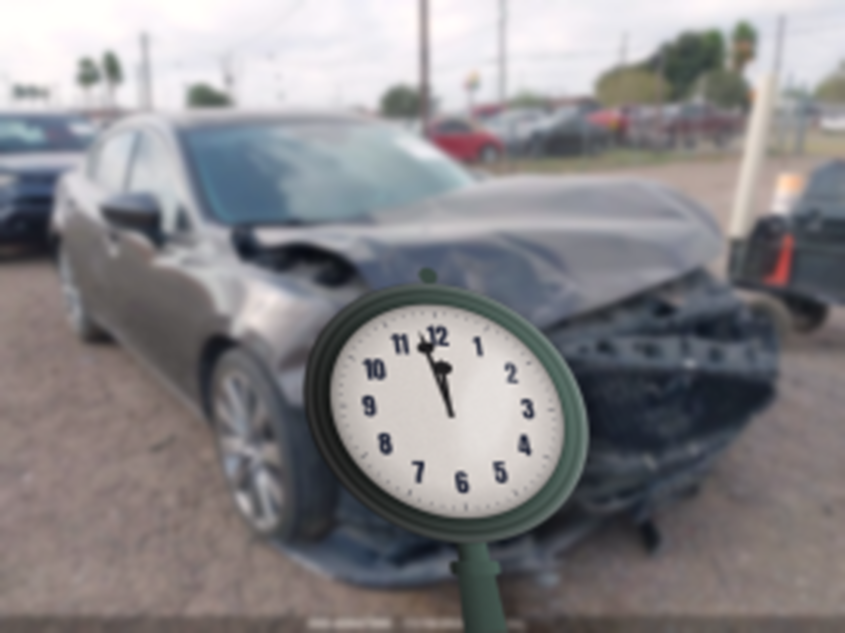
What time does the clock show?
11:58
